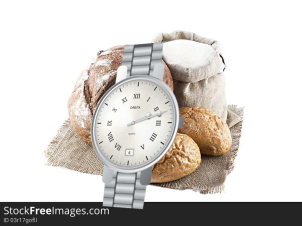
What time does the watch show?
2:12
